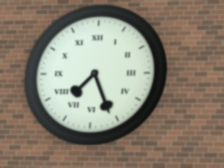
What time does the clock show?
7:26
